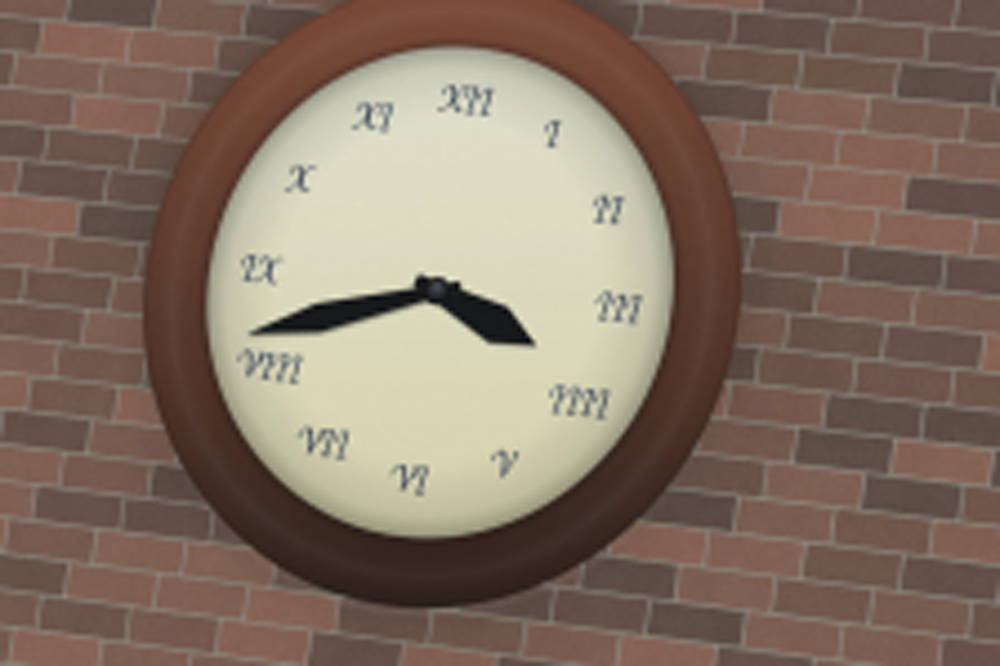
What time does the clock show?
3:42
